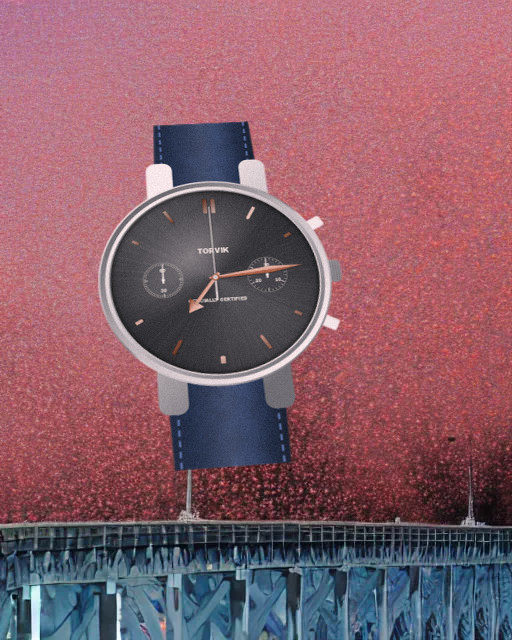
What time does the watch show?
7:14
